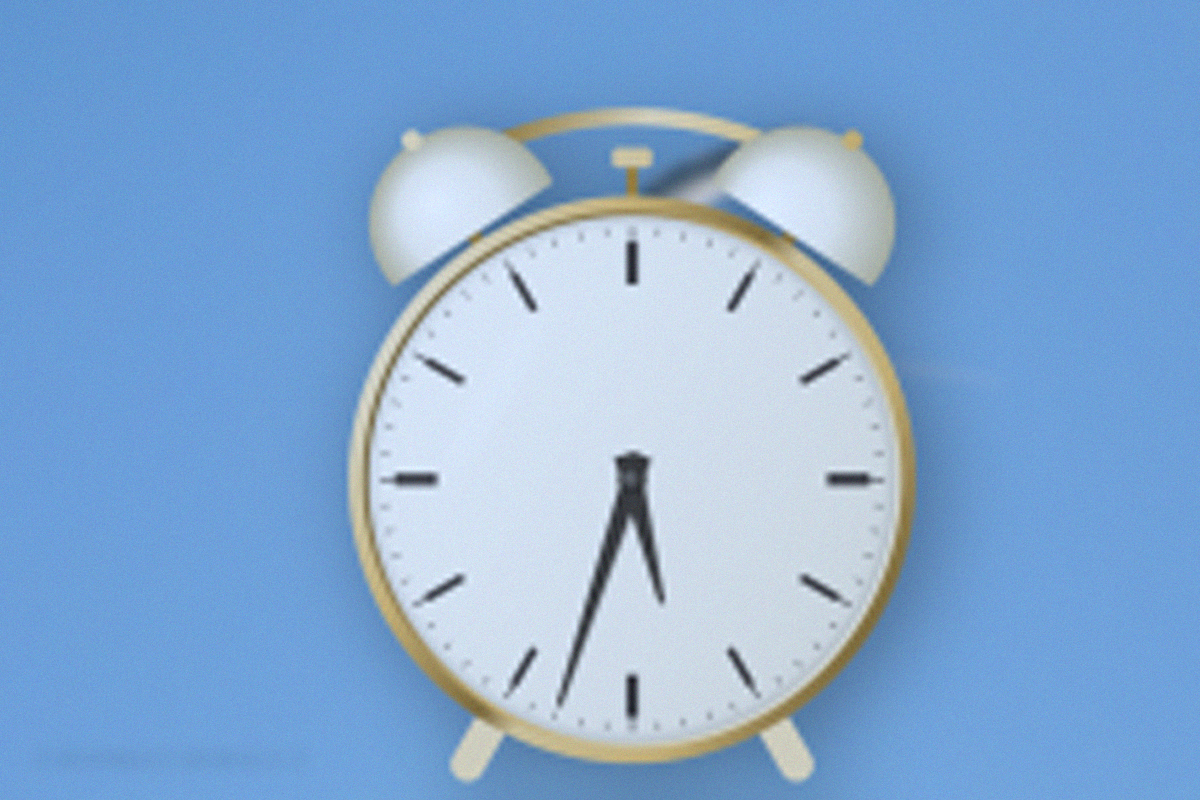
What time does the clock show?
5:33
